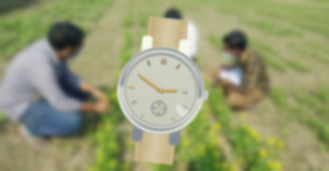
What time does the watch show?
2:50
